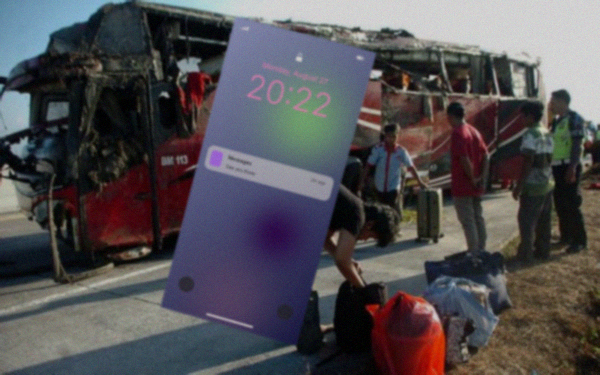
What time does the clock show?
20:22
